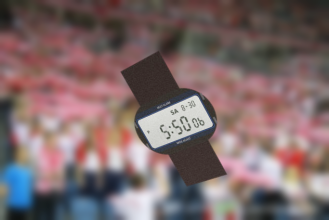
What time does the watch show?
5:50:06
